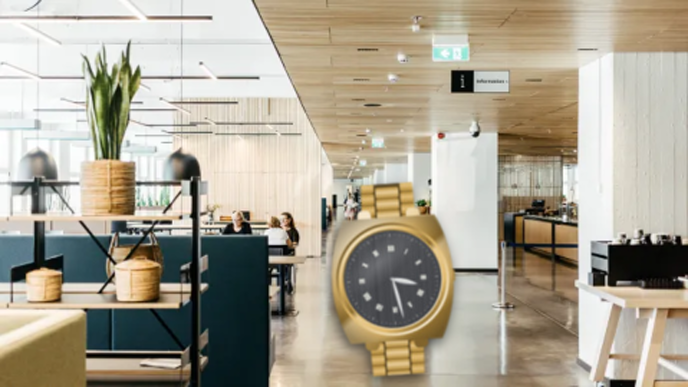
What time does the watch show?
3:28
